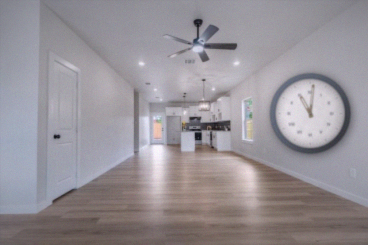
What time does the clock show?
11:01
